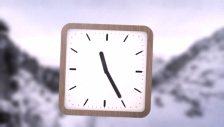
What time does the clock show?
11:25
